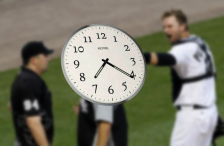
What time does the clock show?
7:21
